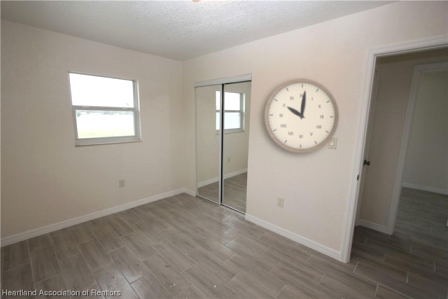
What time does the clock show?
10:01
